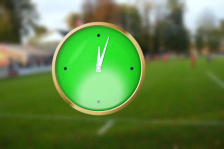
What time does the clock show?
12:03
